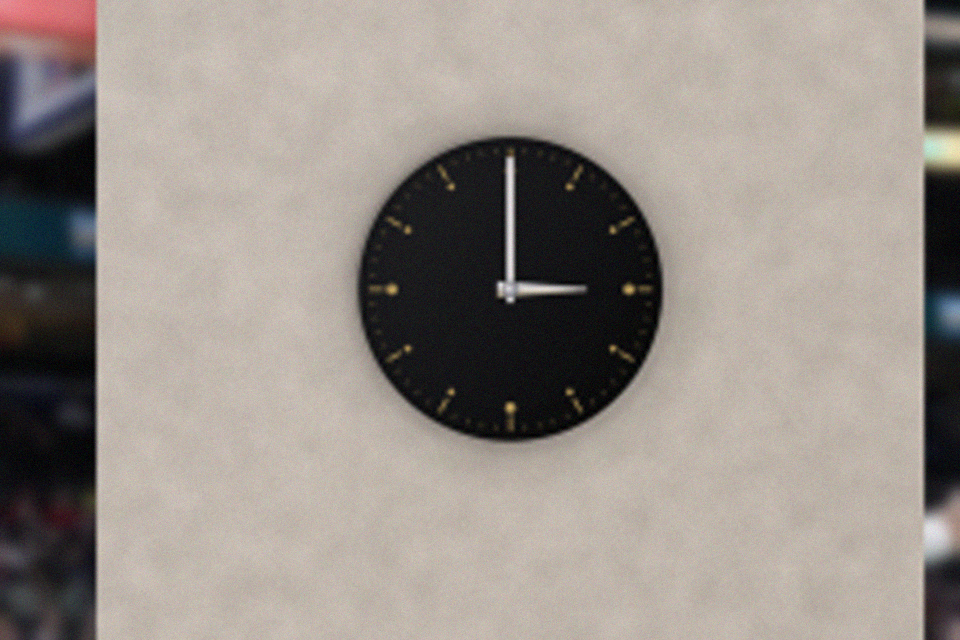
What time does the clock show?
3:00
